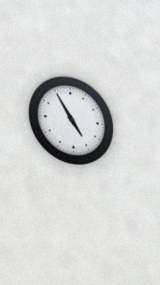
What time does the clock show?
4:55
